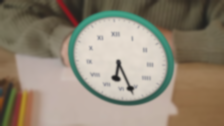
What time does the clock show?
6:27
